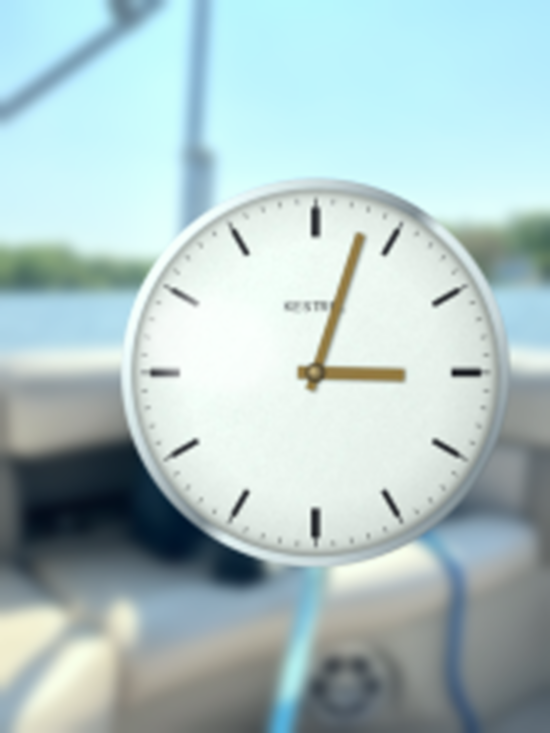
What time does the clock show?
3:03
